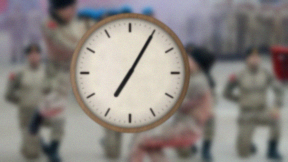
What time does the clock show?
7:05
